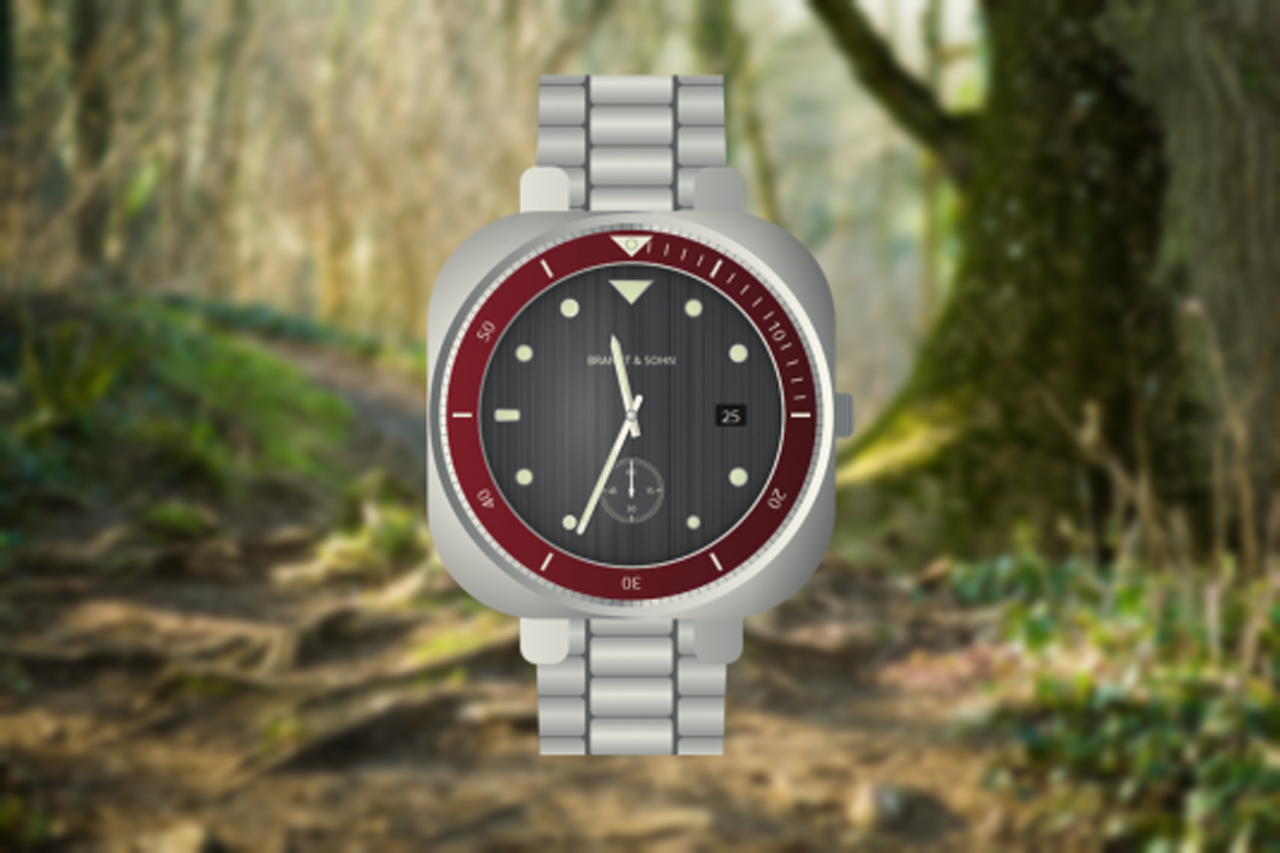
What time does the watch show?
11:34
